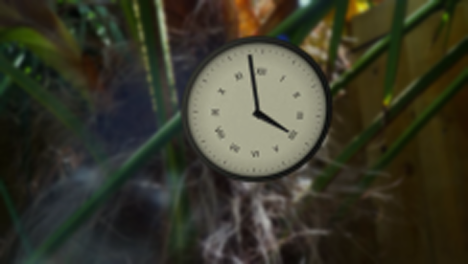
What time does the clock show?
3:58
